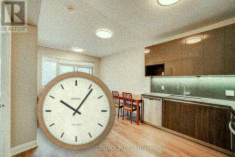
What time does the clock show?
10:06
